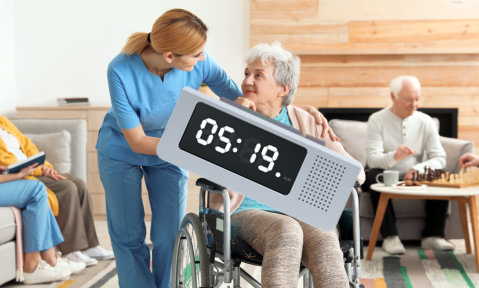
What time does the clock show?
5:19
